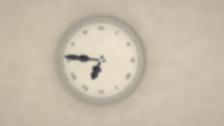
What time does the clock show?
6:46
